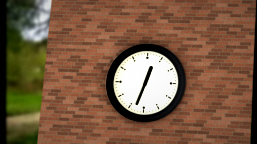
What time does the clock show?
12:33
